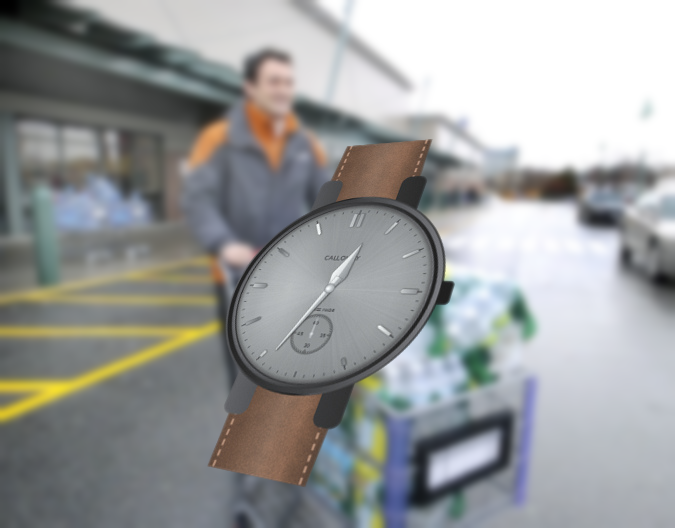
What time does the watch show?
12:34
